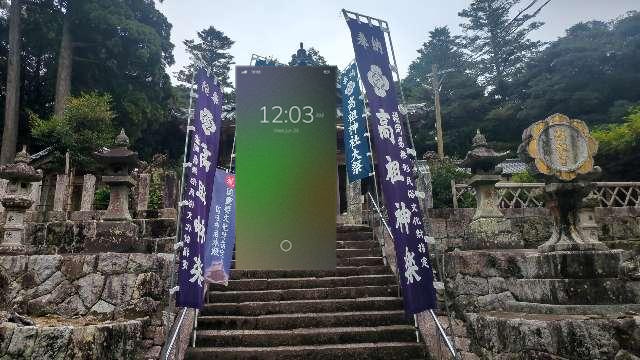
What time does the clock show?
12:03
